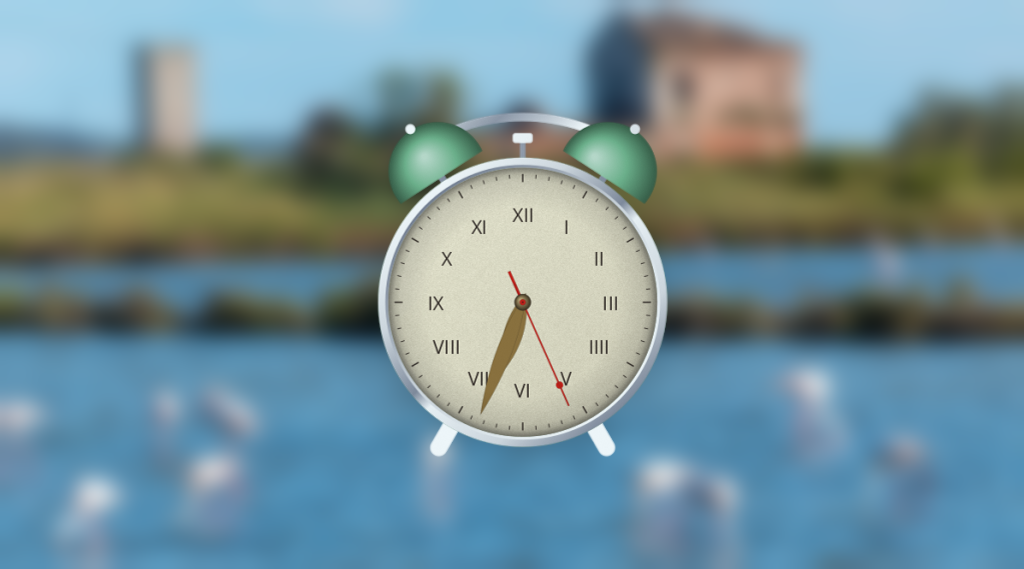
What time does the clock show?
6:33:26
